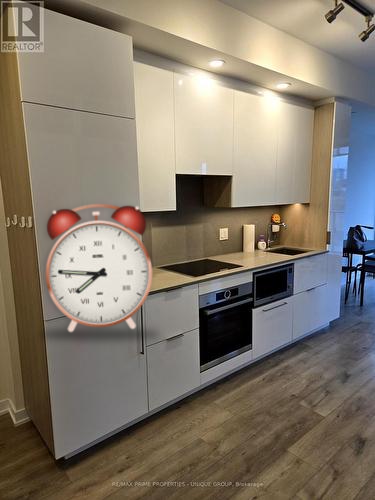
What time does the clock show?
7:46
